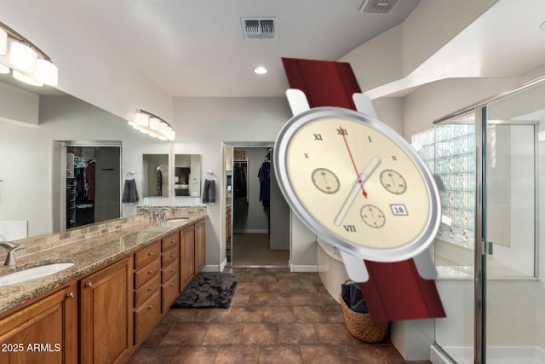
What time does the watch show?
1:37
